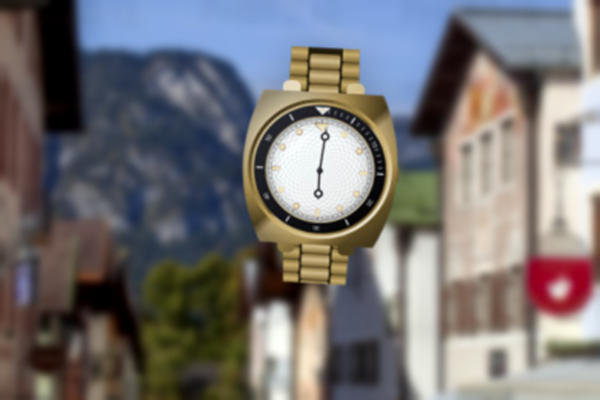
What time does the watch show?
6:01
